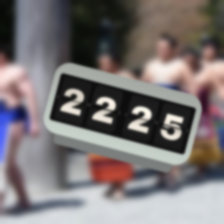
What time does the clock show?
22:25
